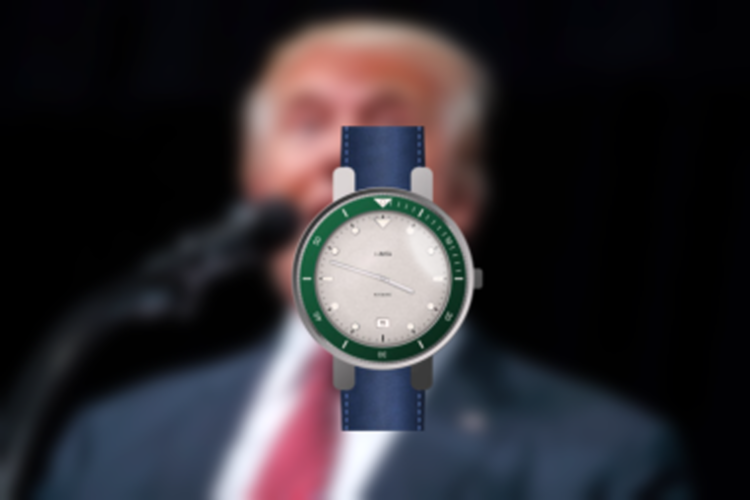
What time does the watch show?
3:48
